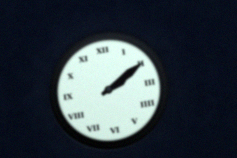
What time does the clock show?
2:10
